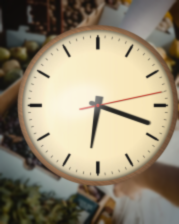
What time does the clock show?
6:18:13
